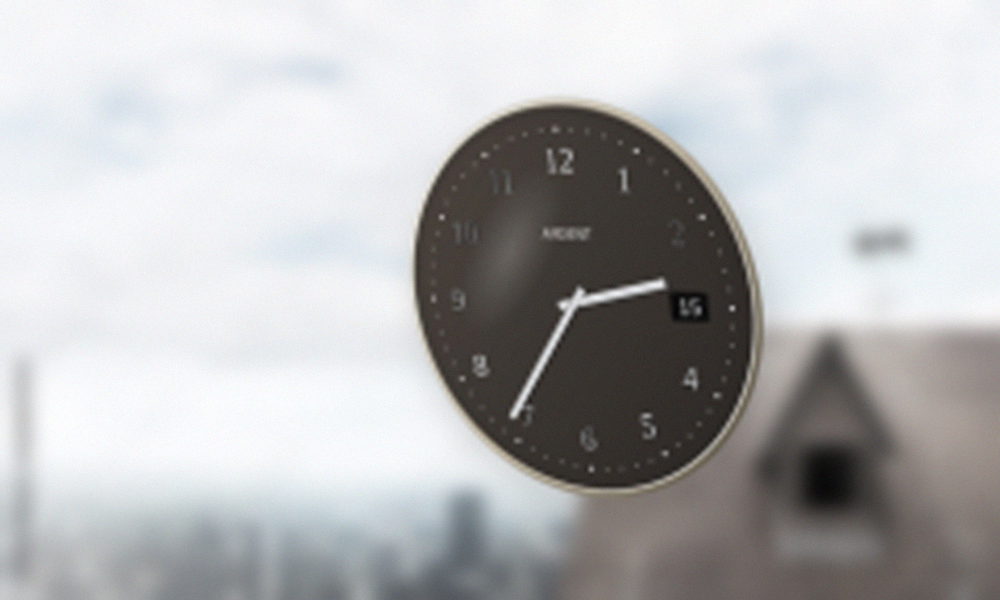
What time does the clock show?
2:36
